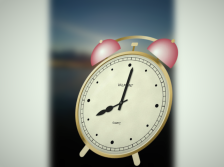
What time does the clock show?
8:01
